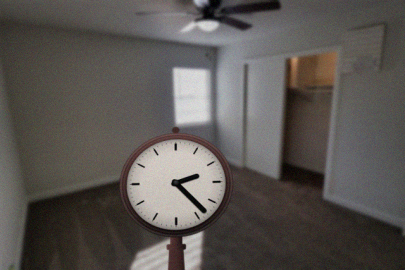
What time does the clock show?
2:23
